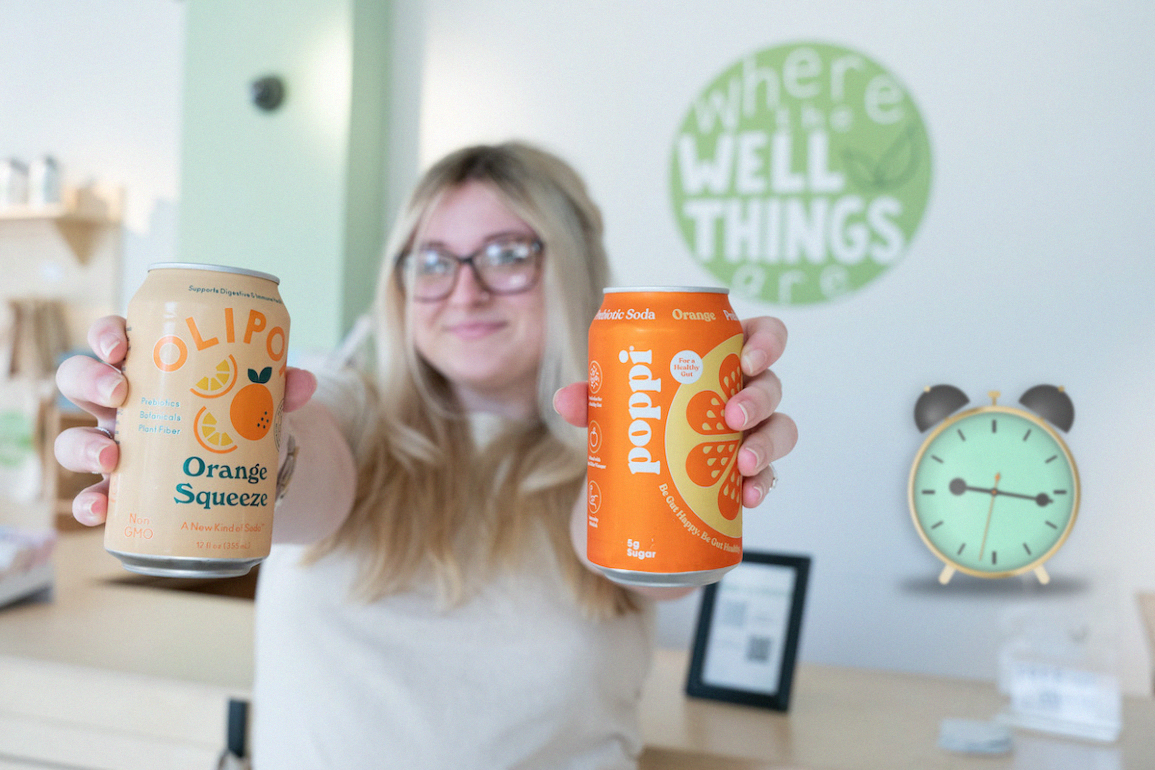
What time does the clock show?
9:16:32
